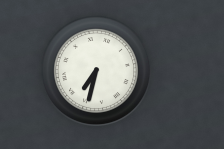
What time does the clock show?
6:29
